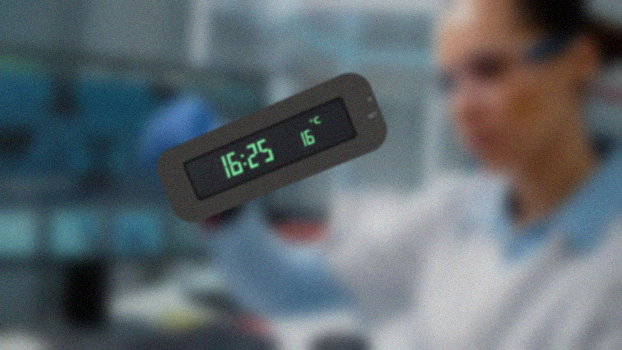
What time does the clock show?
16:25
